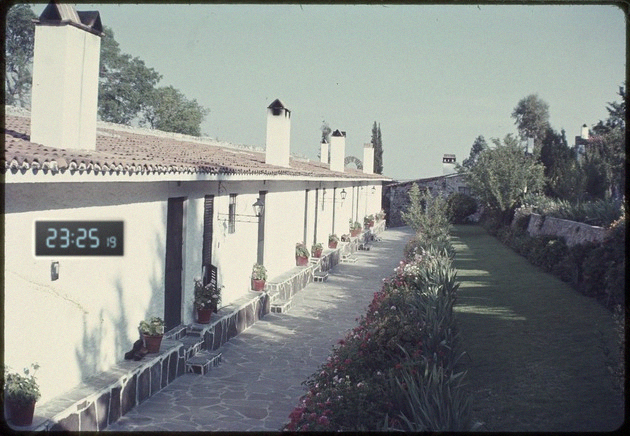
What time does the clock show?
23:25:19
